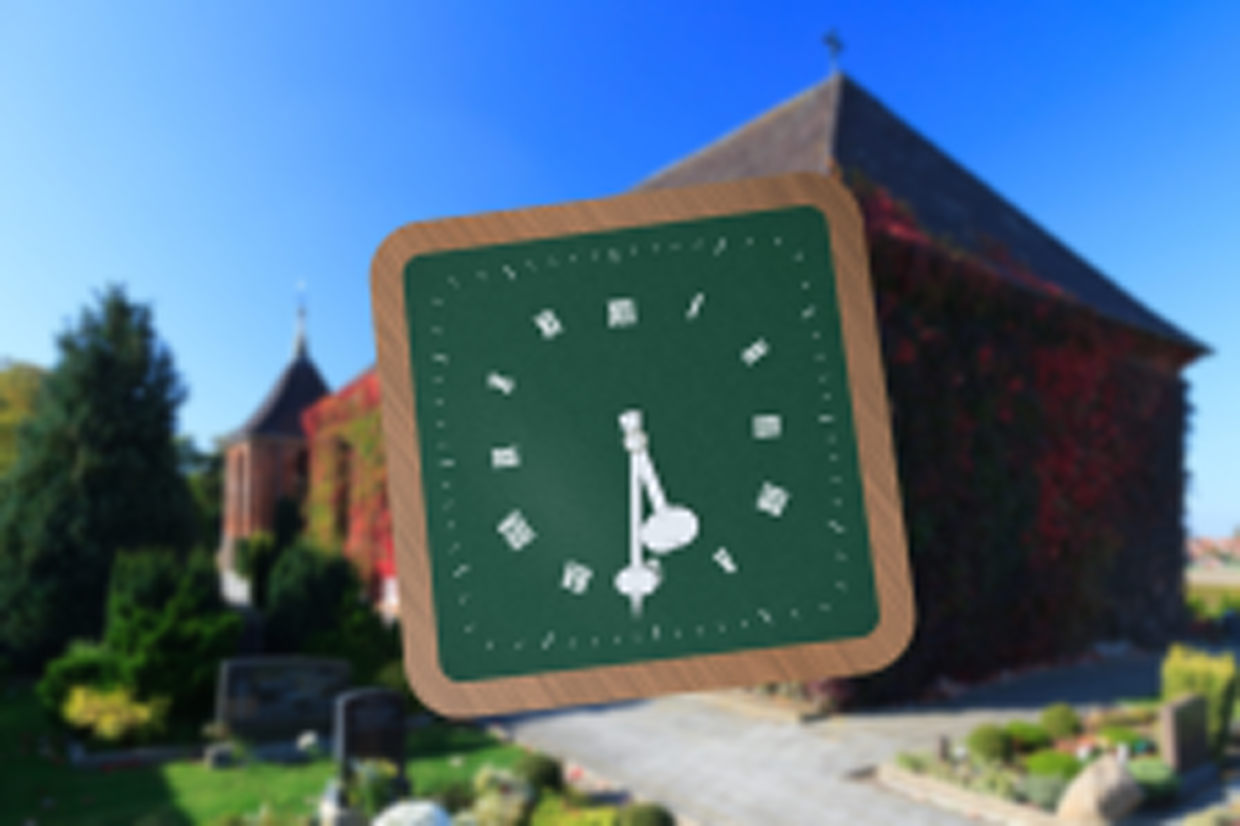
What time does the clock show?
5:31
